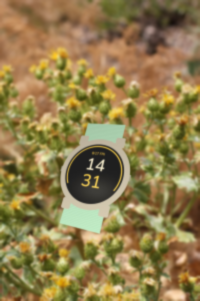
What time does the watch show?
14:31
